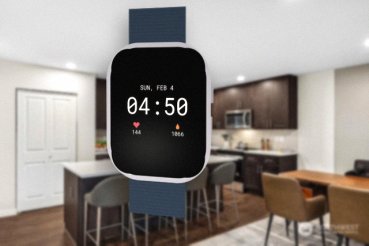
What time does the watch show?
4:50
